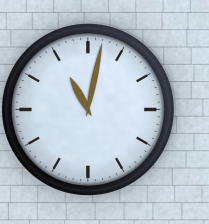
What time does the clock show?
11:02
